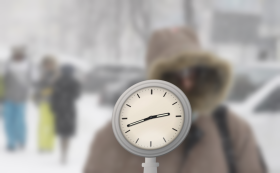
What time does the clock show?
2:42
